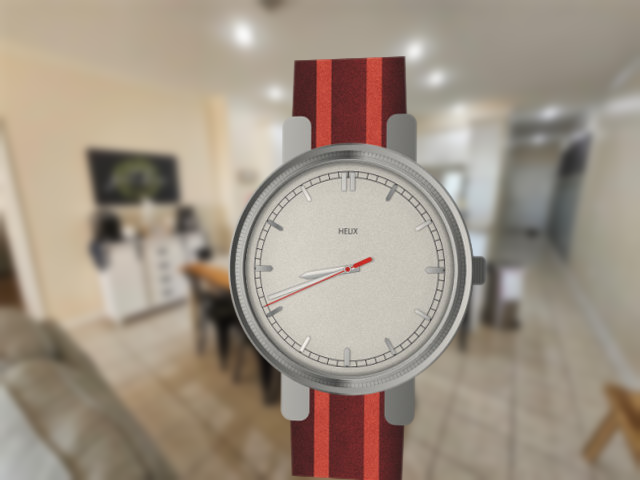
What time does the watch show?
8:41:41
